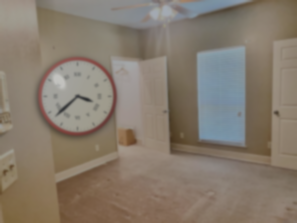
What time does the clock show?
3:38
